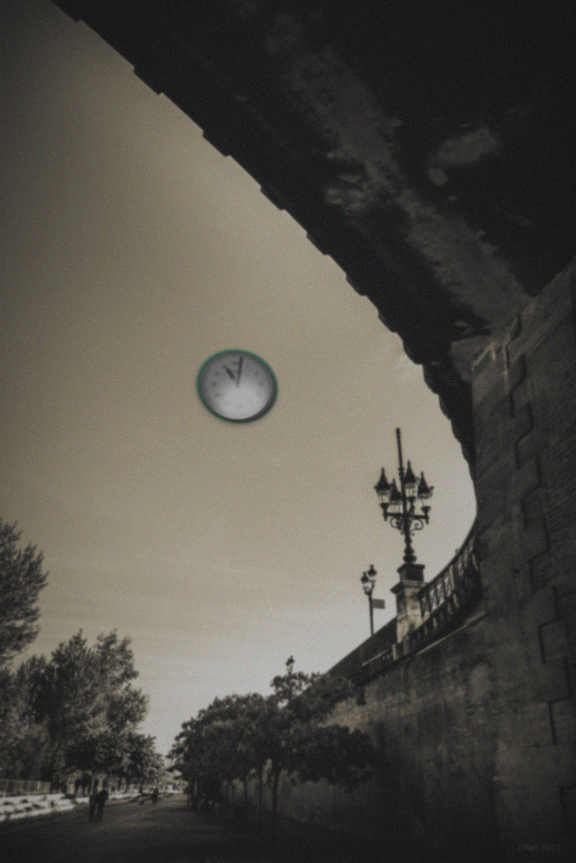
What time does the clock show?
11:02
